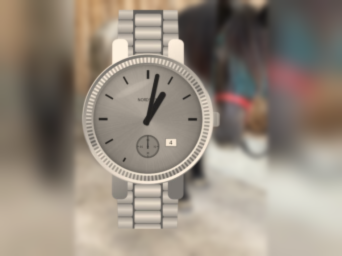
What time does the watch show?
1:02
